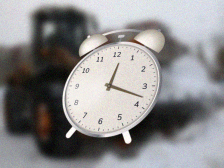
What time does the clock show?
12:18
